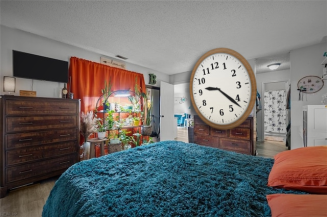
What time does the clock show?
9:22
